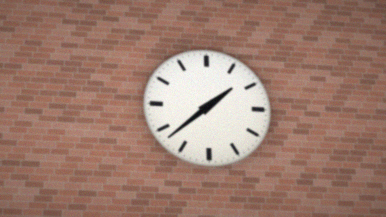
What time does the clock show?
1:38
